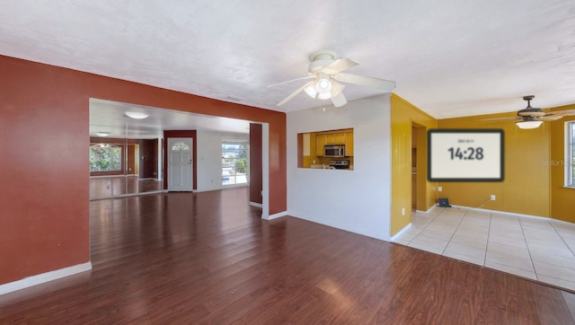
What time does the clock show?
14:28
